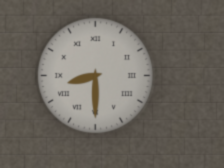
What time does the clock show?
8:30
